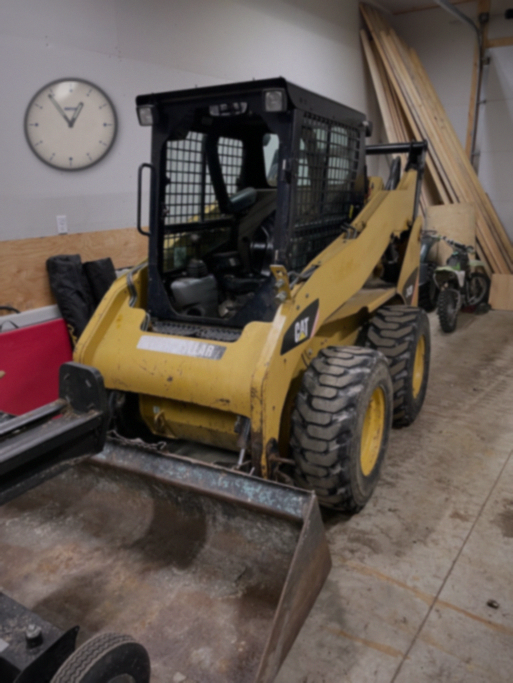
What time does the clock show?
12:54
